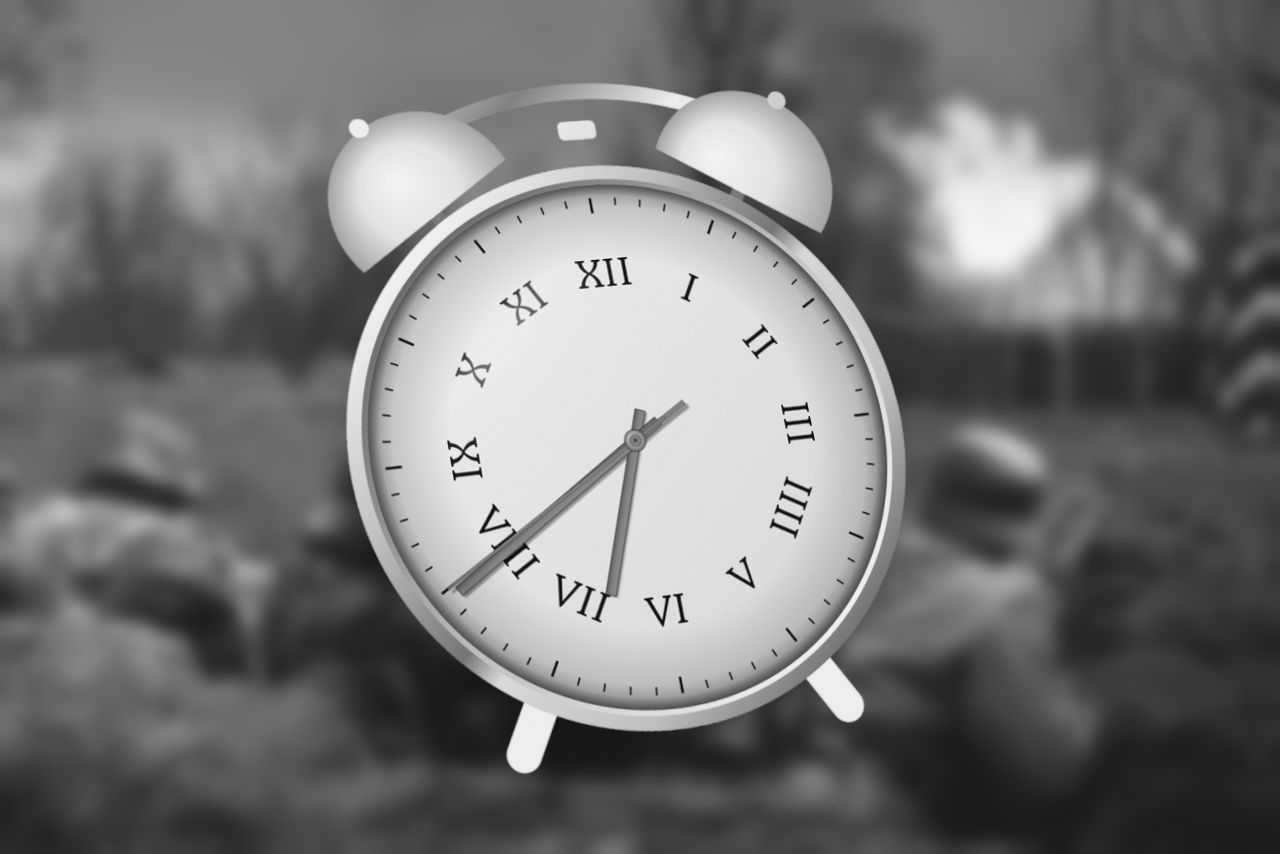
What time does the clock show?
6:39:40
